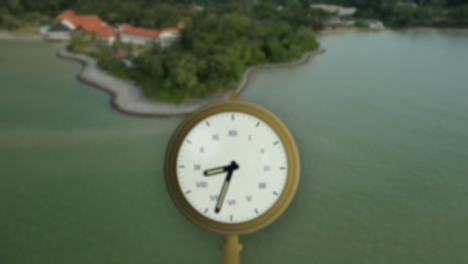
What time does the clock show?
8:33
